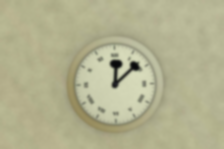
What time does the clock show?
12:08
